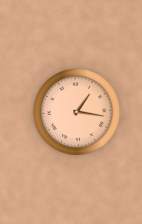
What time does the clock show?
1:17
